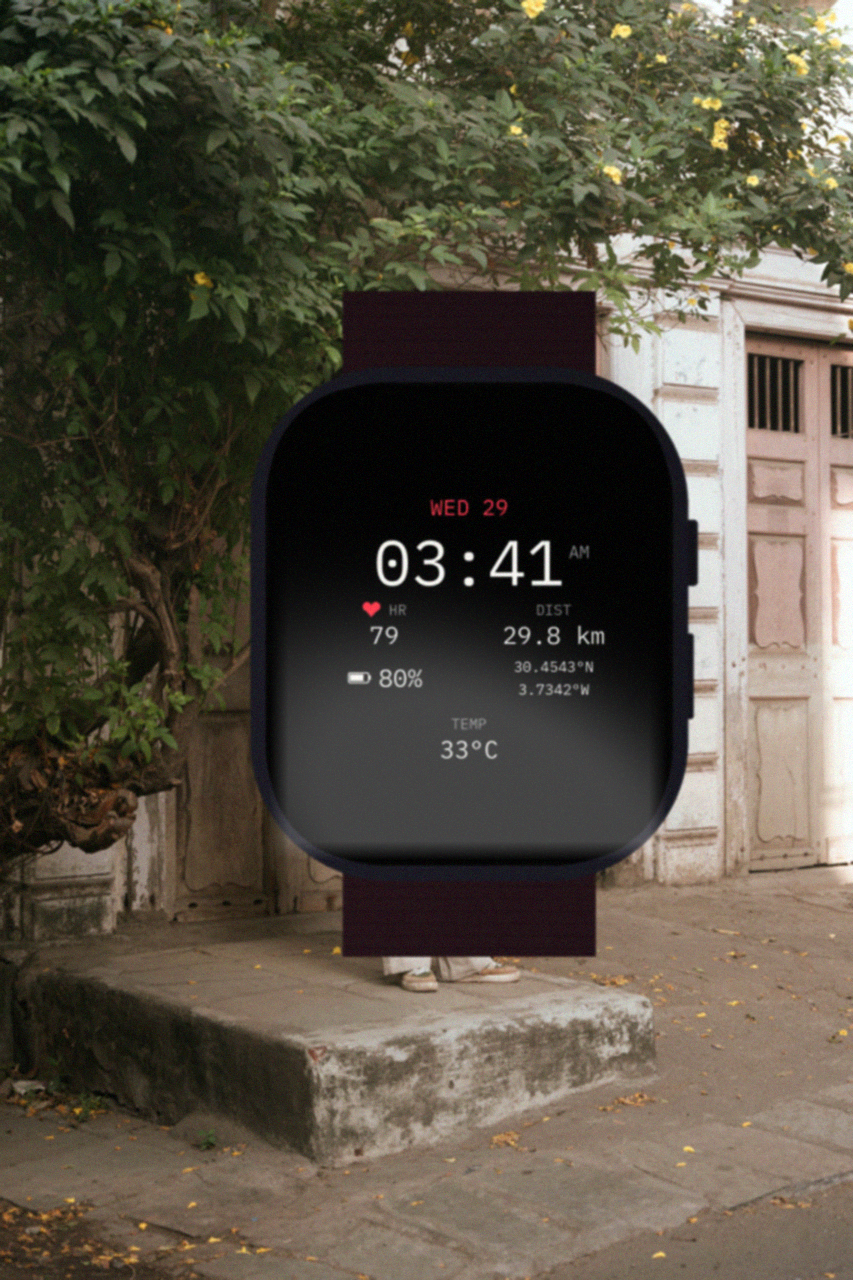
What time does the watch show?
3:41
